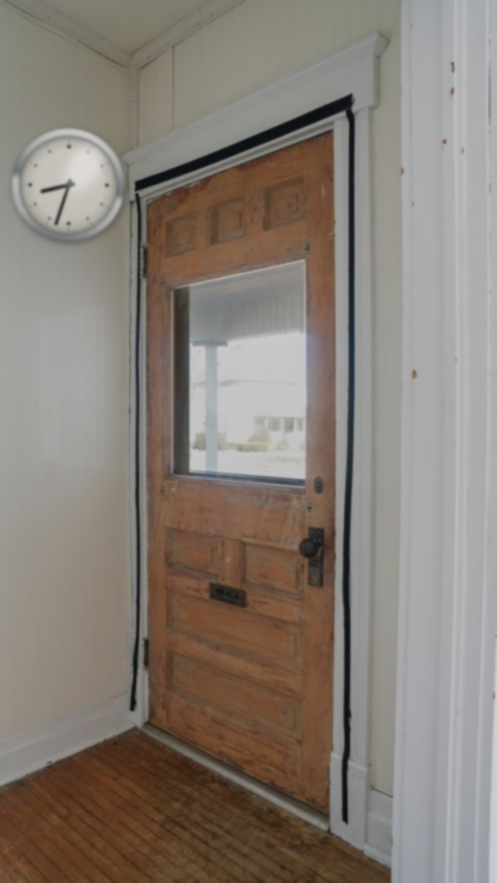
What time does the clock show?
8:33
